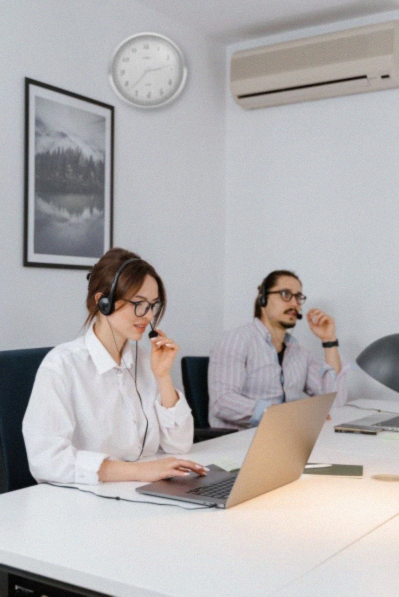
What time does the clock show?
2:38
